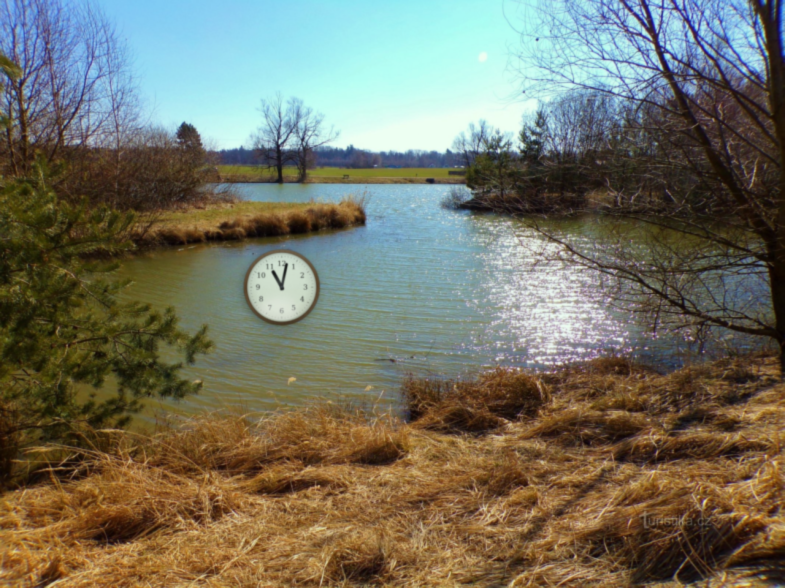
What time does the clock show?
11:02
